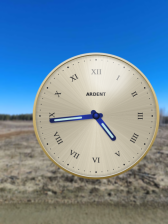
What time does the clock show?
4:44
